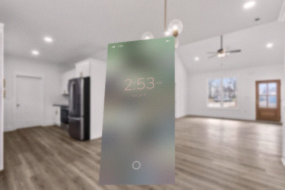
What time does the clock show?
2:53
